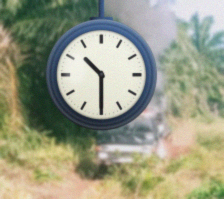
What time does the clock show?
10:30
